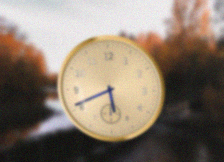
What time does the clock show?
5:41
